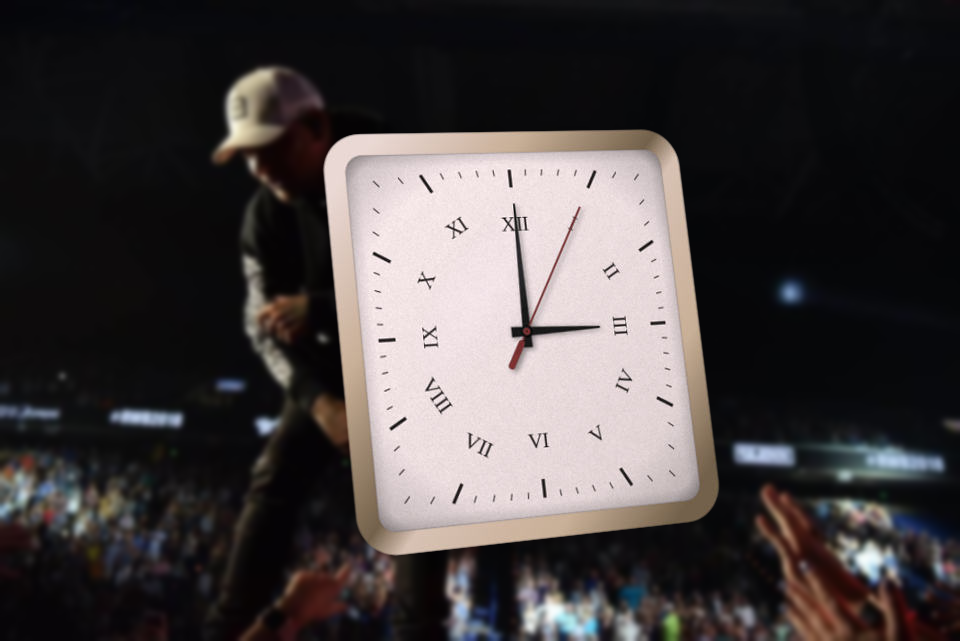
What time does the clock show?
3:00:05
